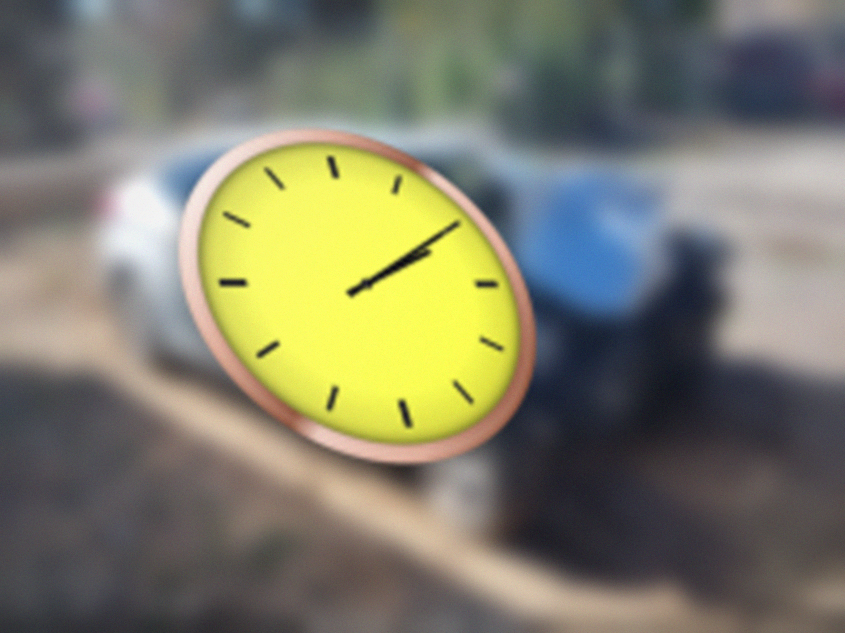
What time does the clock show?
2:10
